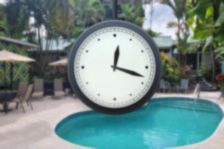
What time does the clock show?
12:18
